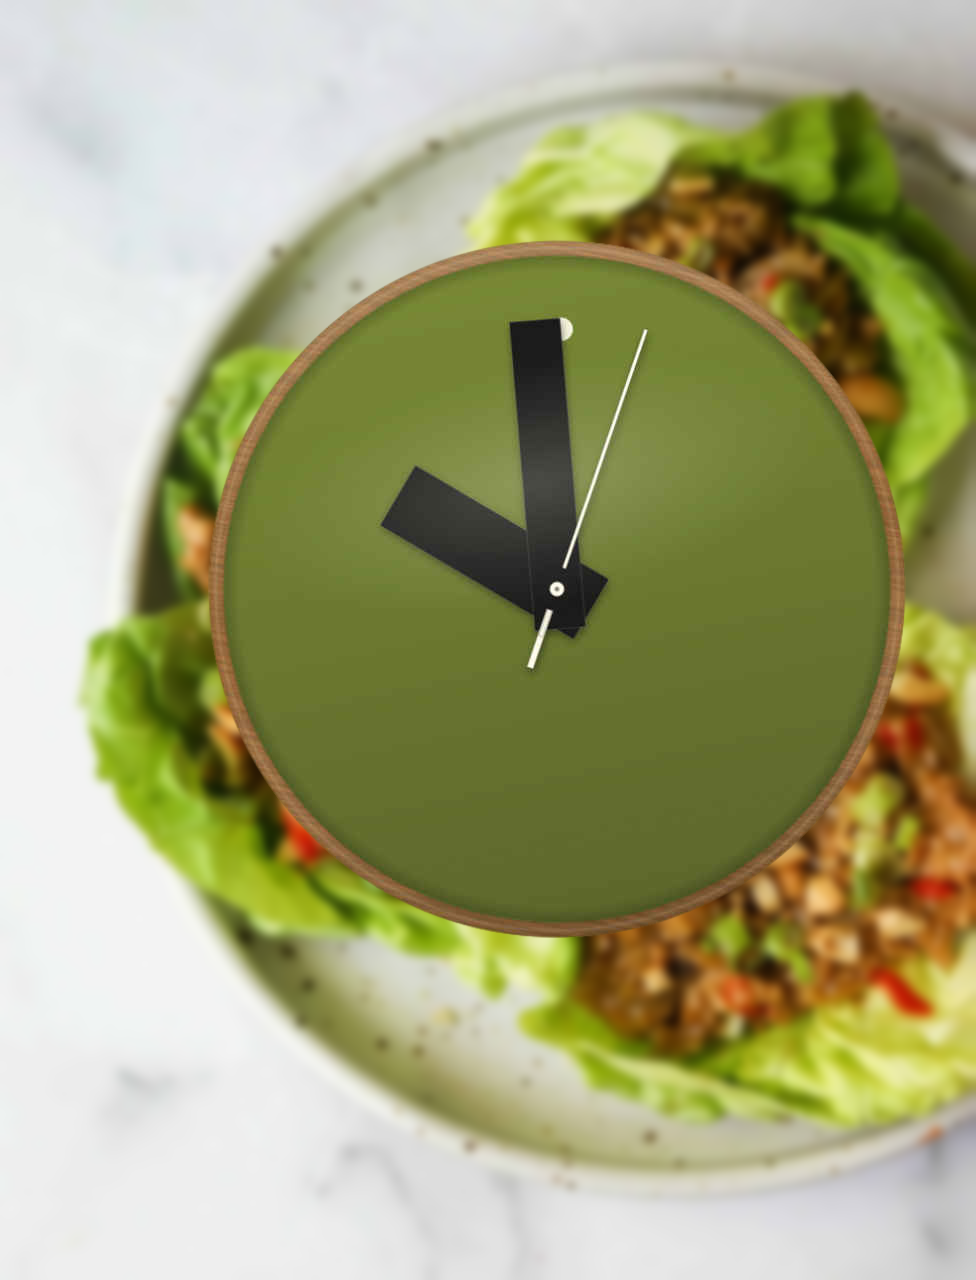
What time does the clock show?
9:59:03
